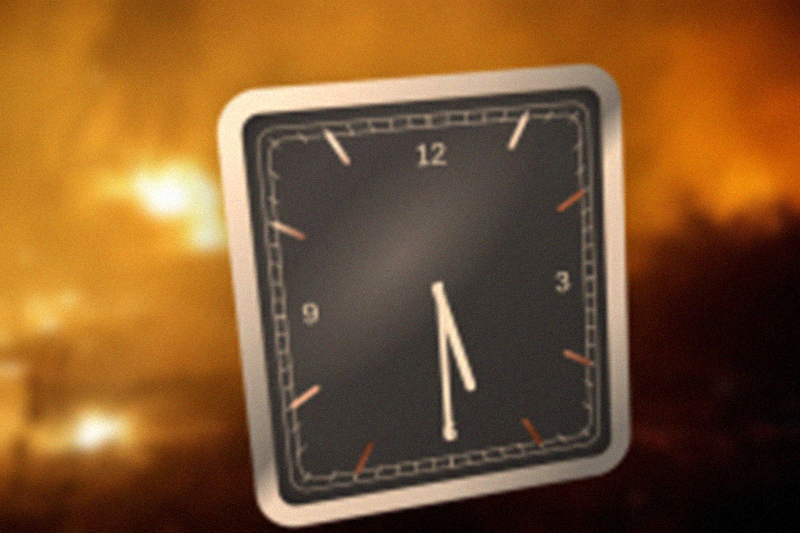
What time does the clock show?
5:30
